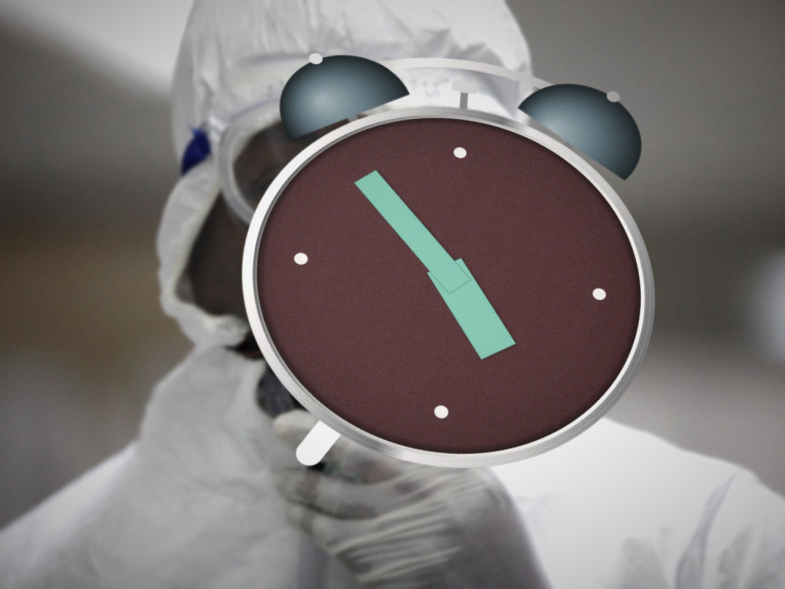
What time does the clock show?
4:53
